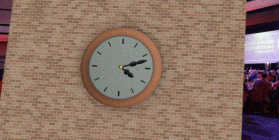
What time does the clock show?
4:12
